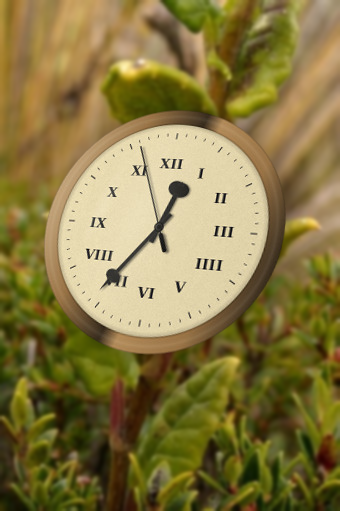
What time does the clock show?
12:35:56
